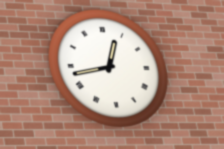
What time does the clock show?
12:43
